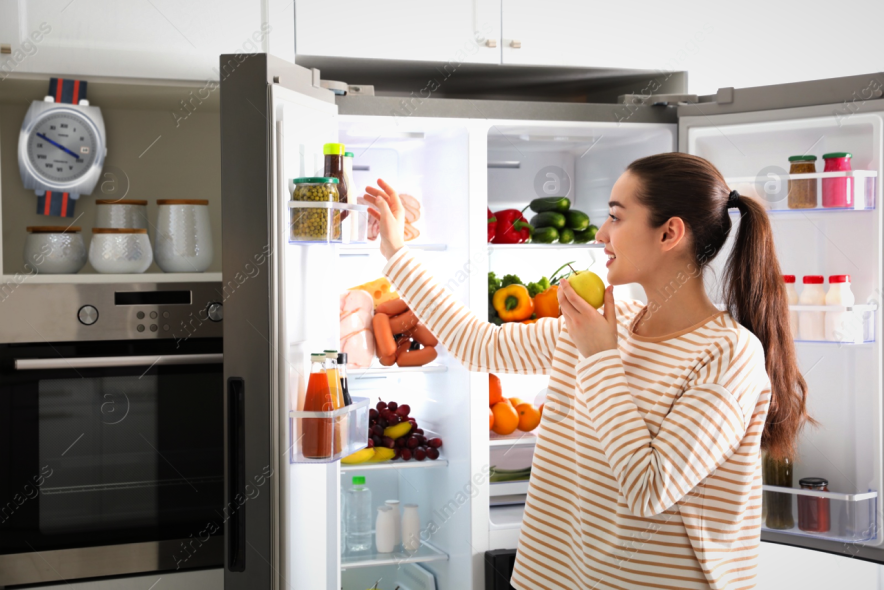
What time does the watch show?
3:49
